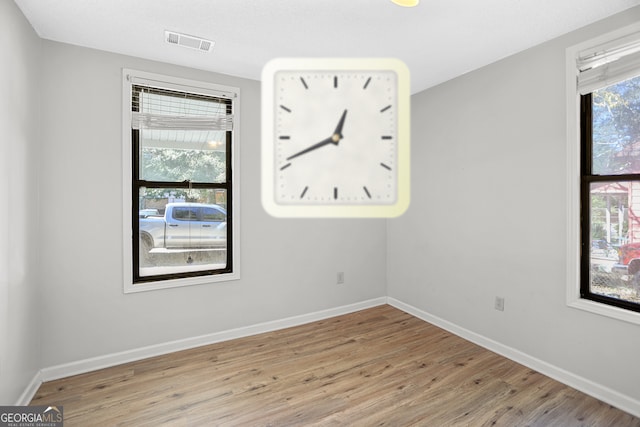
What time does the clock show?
12:41
